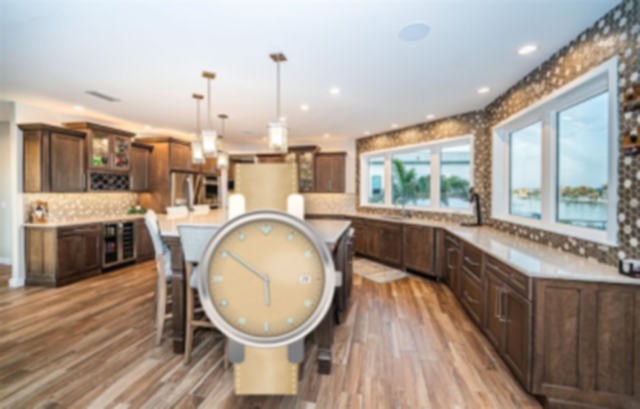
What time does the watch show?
5:51
